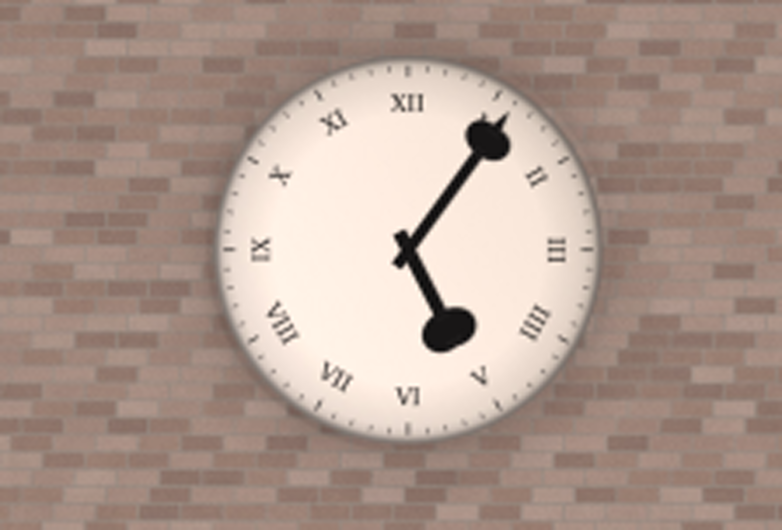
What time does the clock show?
5:06
